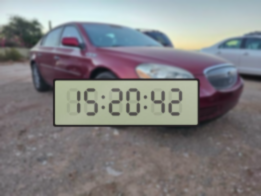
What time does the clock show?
15:20:42
